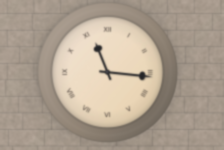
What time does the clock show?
11:16
